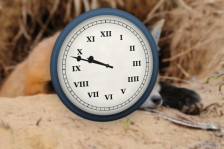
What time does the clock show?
9:48
